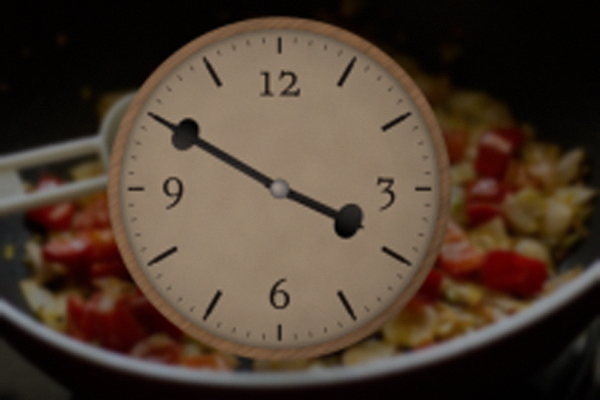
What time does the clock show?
3:50
